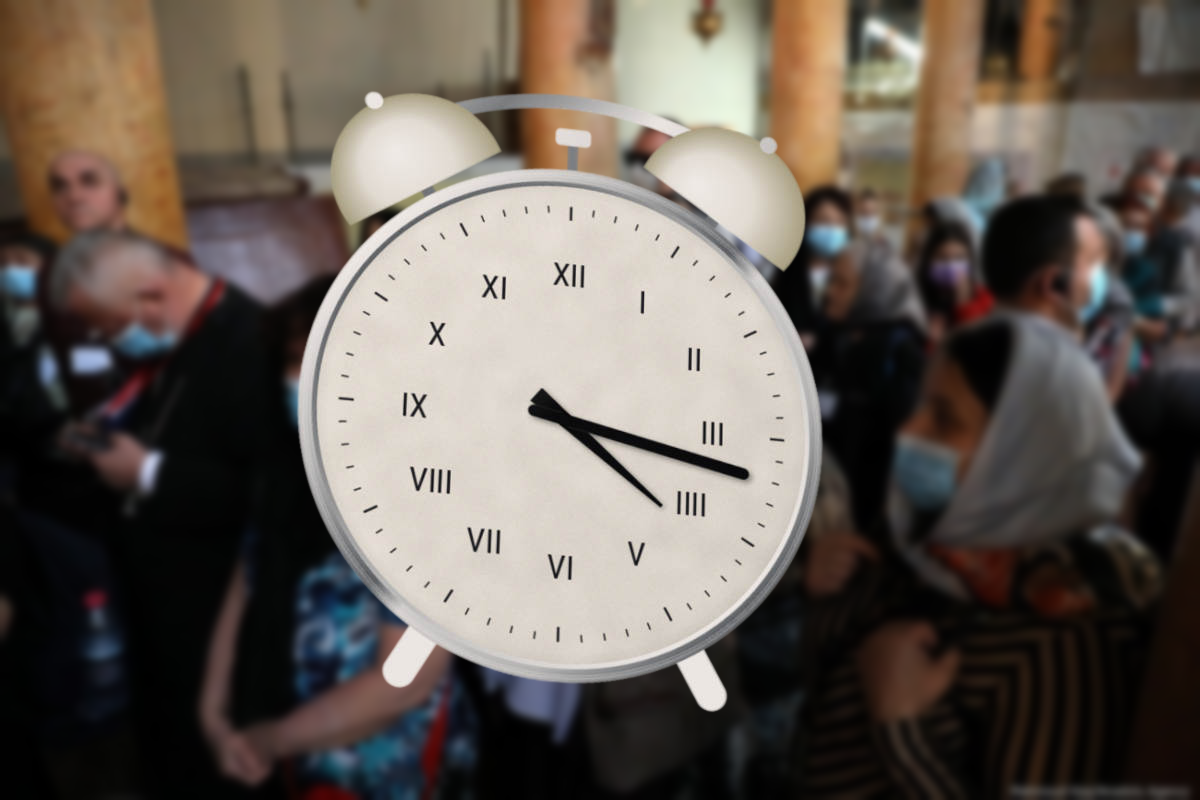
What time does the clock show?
4:17
